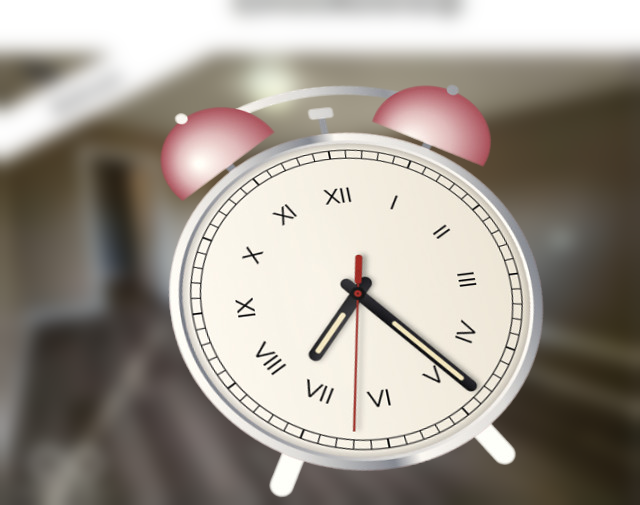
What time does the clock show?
7:23:32
